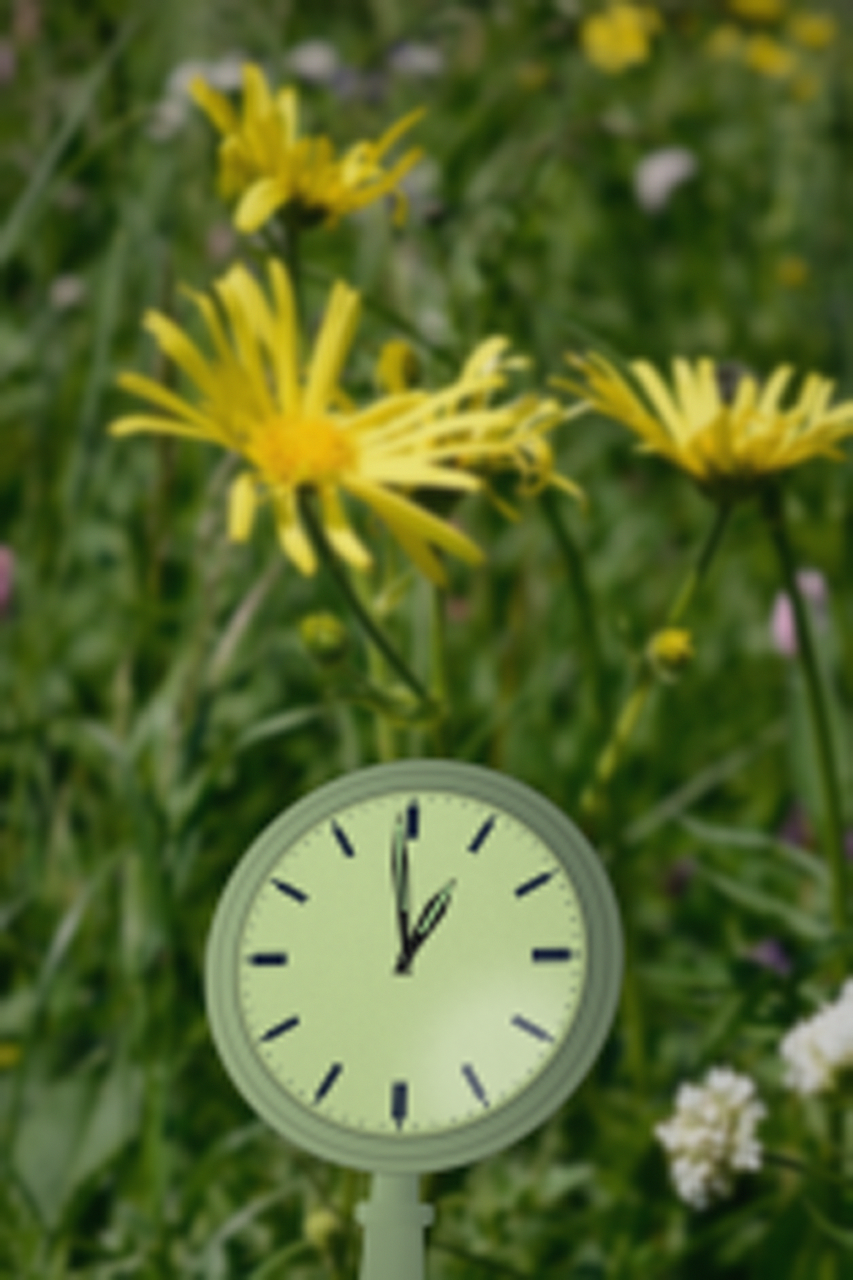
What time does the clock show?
12:59
